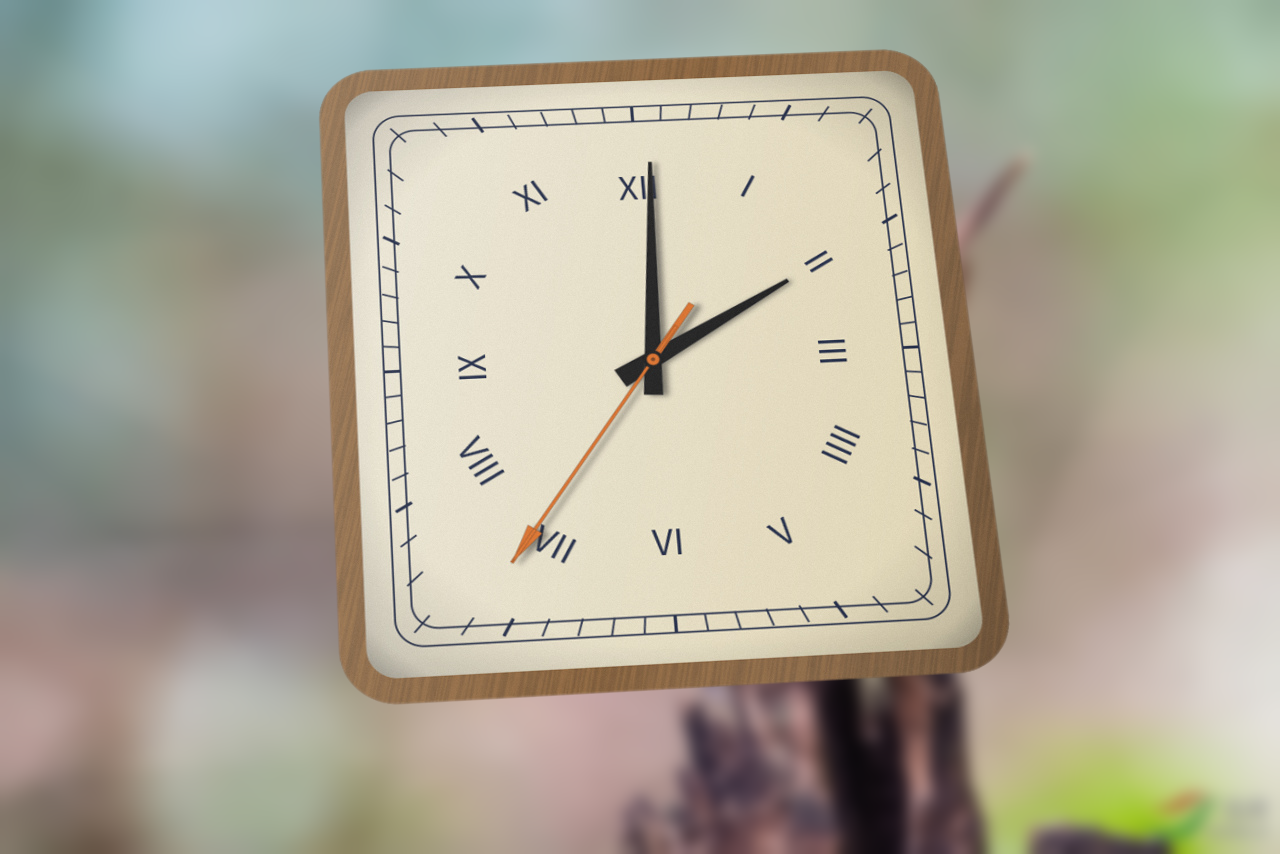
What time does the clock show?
2:00:36
